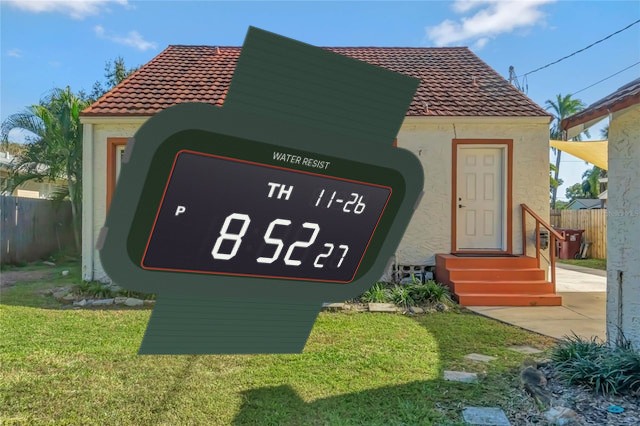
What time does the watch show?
8:52:27
